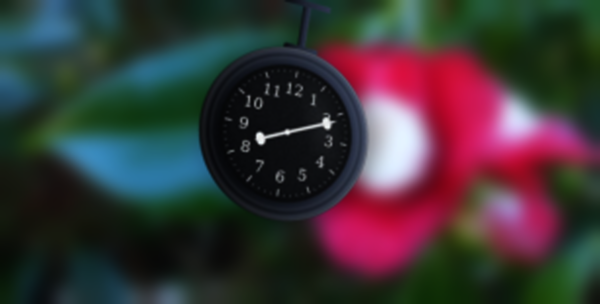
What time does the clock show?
8:11
